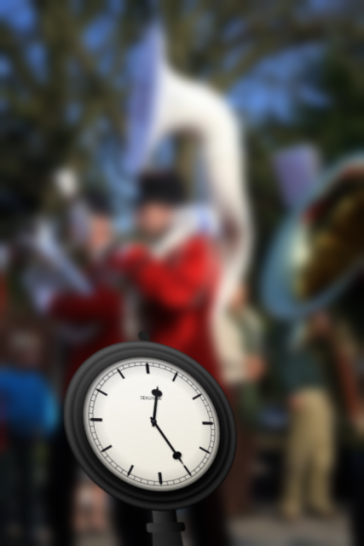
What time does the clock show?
12:25
